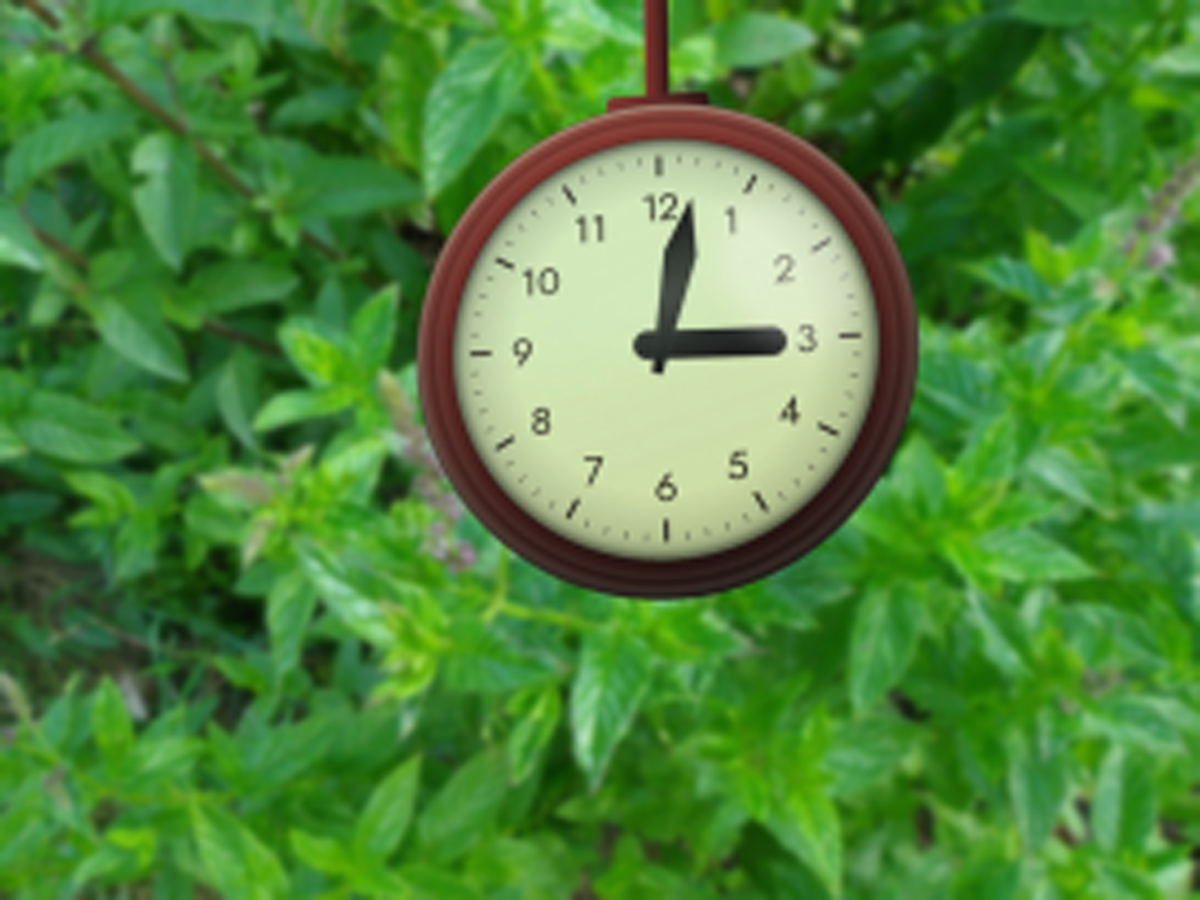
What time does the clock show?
3:02
